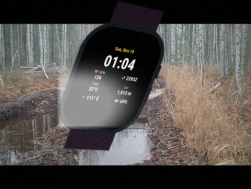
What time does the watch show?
1:04
